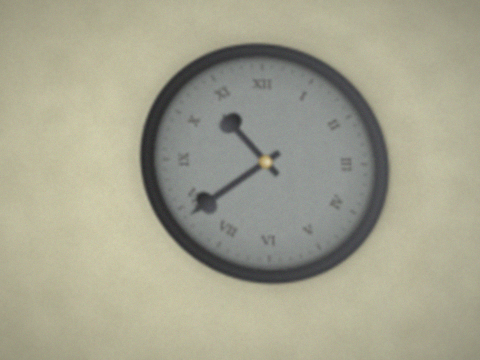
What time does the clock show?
10:39
